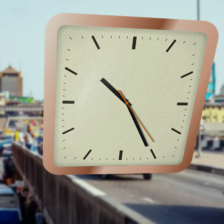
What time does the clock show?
10:25:24
